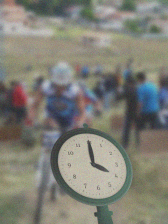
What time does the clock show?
4:00
